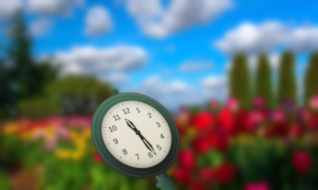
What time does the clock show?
11:28
